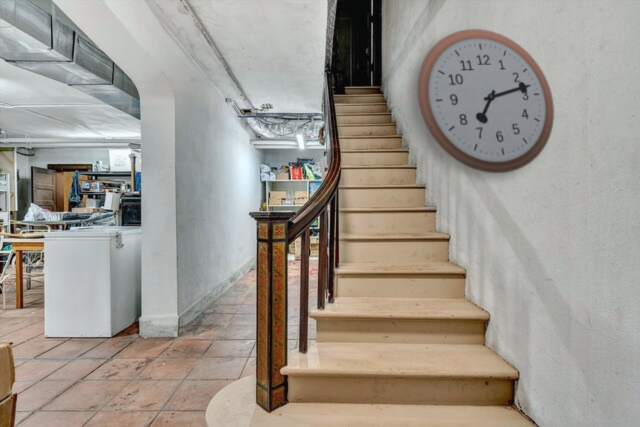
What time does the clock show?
7:13
